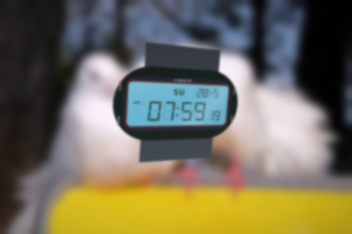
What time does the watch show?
7:59
